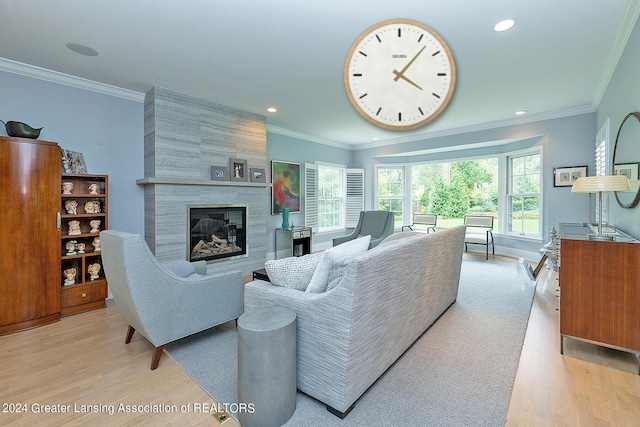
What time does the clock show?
4:07
